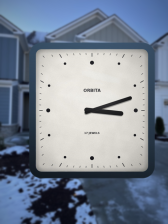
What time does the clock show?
3:12
